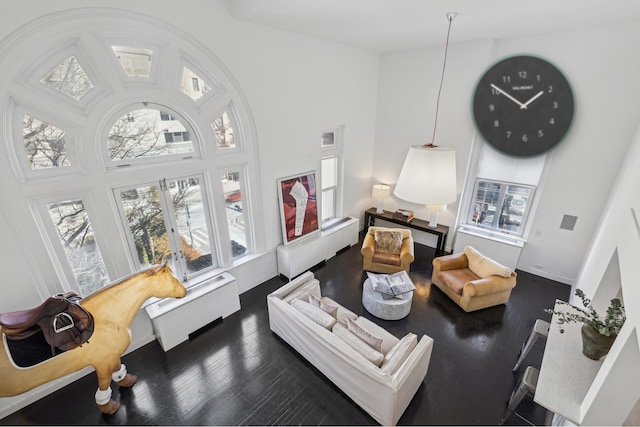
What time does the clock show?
1:51
